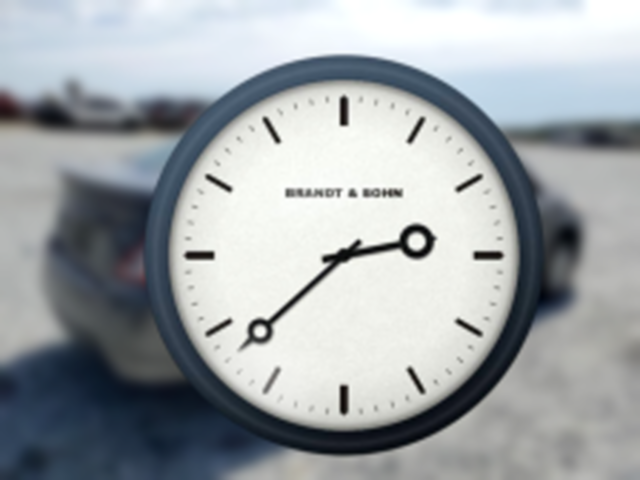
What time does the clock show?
2:38
